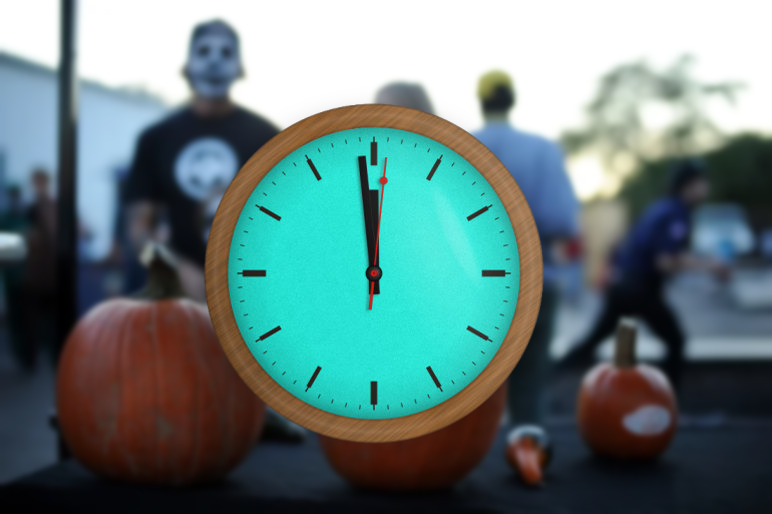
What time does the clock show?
11:59:01
